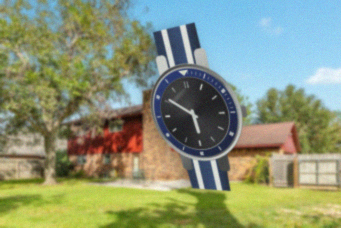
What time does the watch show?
5:51
